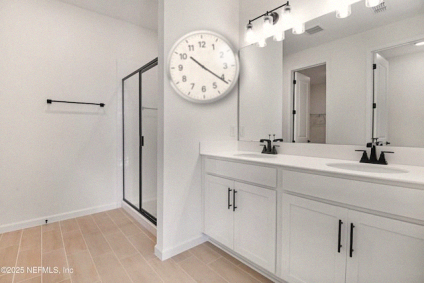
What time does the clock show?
10:21
